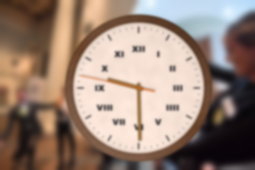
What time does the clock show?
9:29:47
